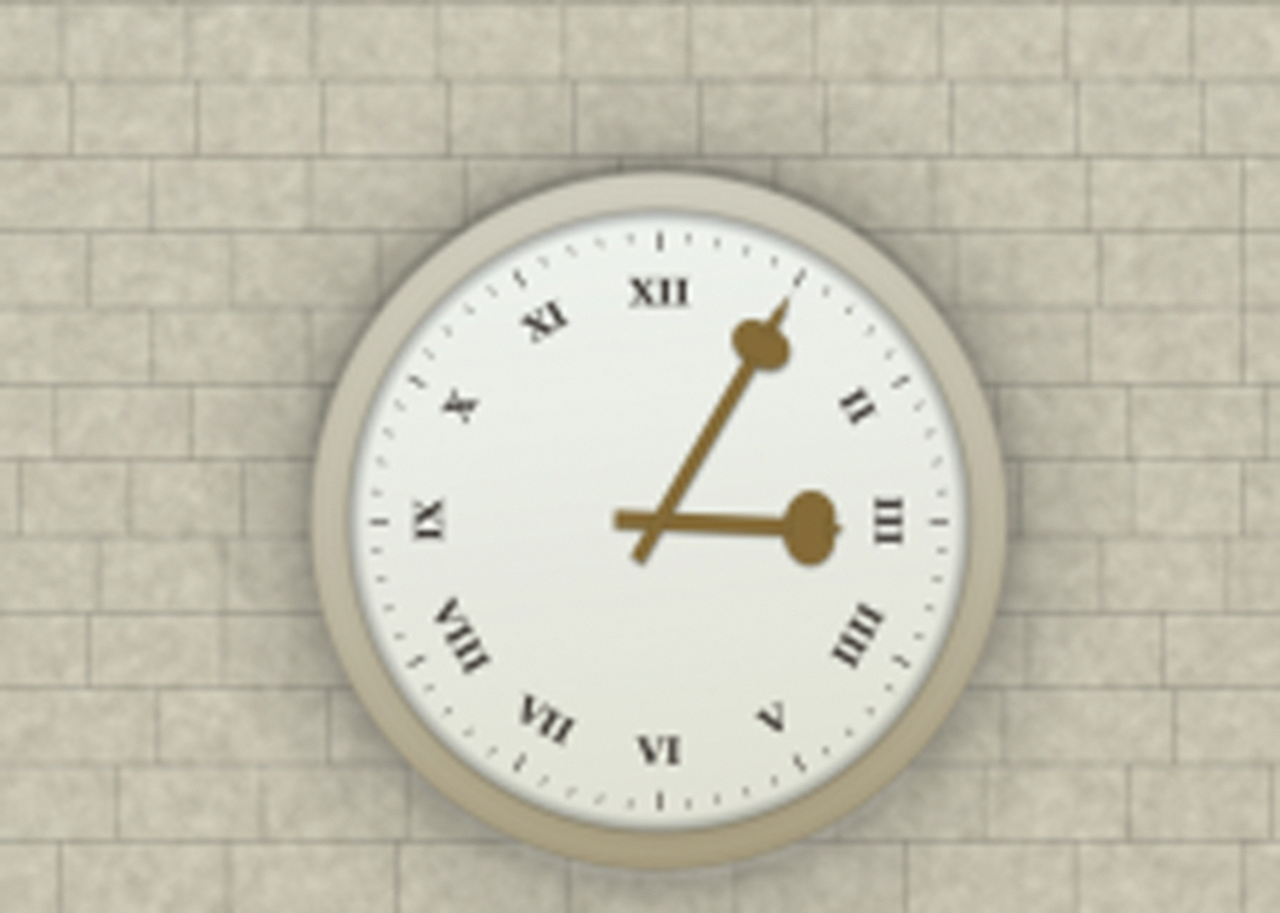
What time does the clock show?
3:05
